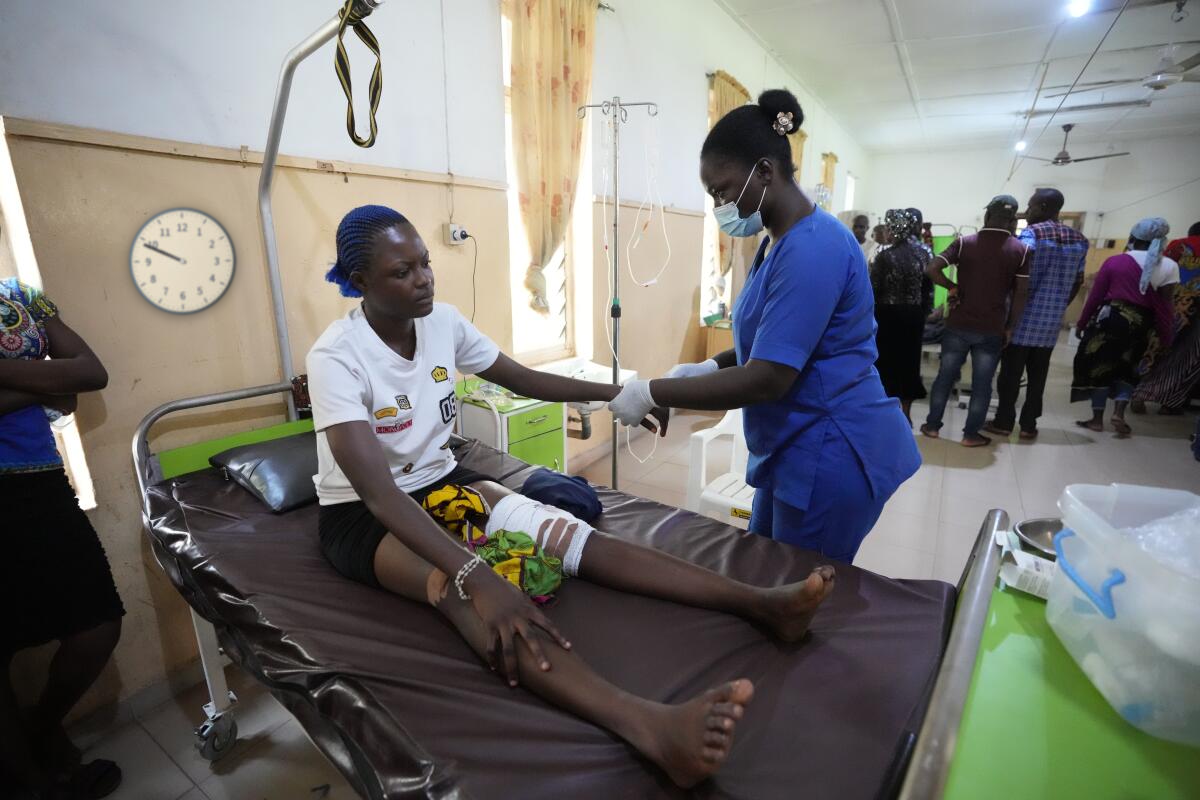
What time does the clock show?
9:49
